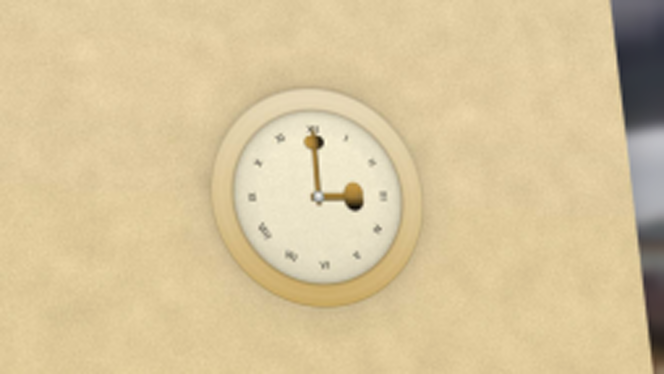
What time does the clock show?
3:00
